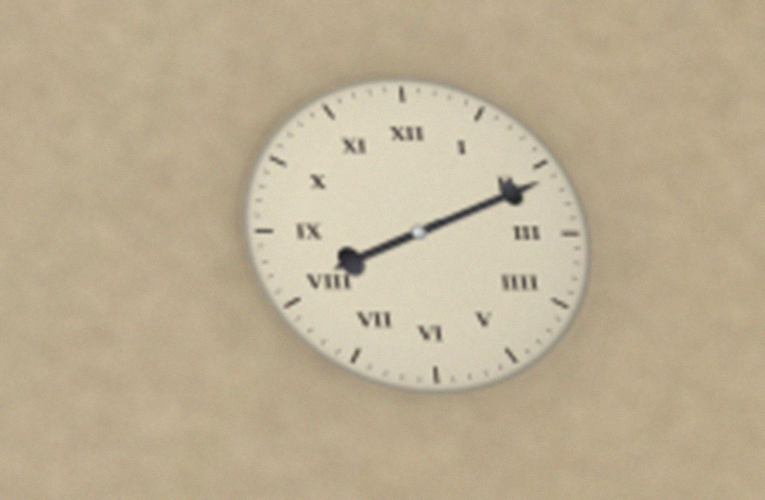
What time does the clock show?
8:11
